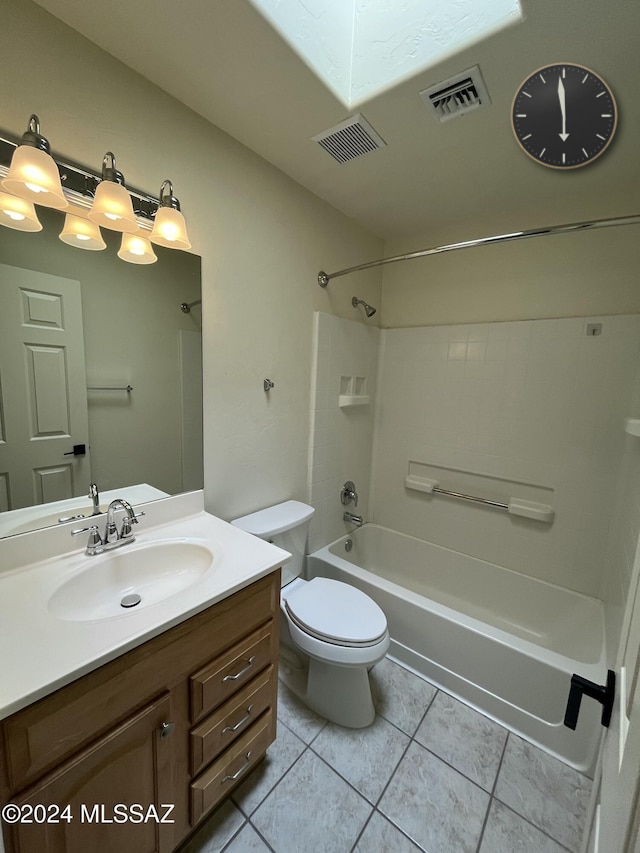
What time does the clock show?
5:59
